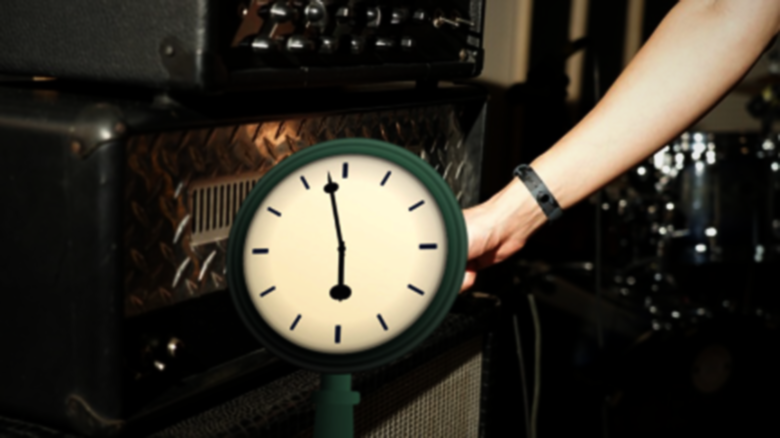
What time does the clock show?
5:58
